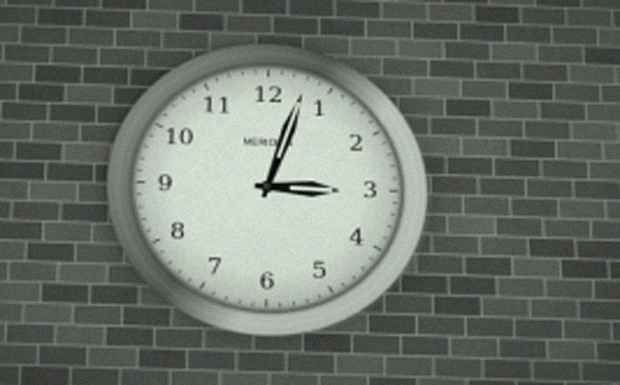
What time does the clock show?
3:03
